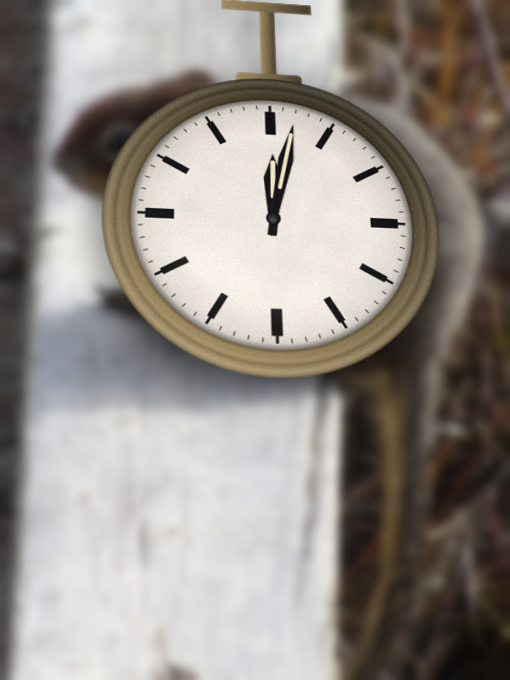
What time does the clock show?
12:02
